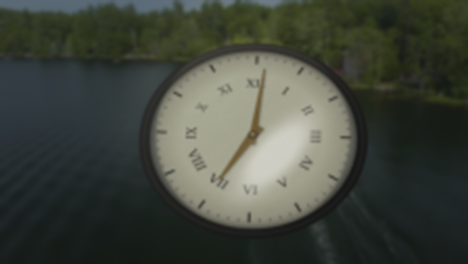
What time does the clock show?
7:01
